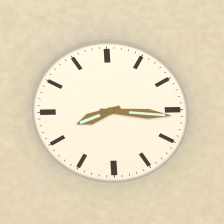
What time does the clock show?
8:16
